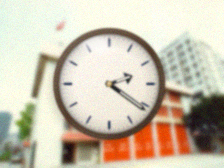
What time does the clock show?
2:21
